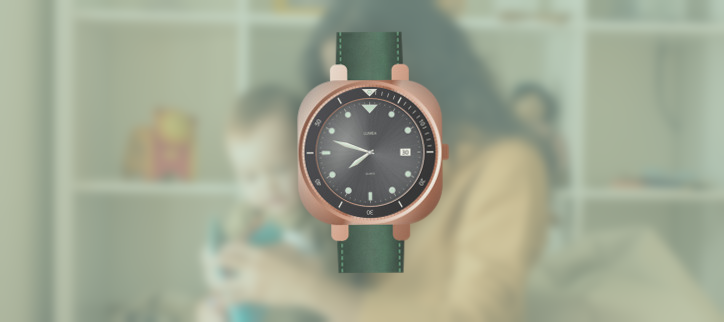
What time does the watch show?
7:48
